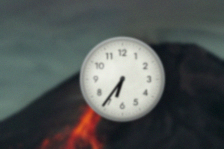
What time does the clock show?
6:36
